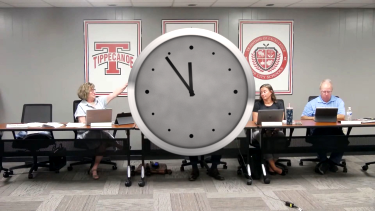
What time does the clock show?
11:54
